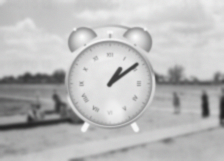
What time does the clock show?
1:09
